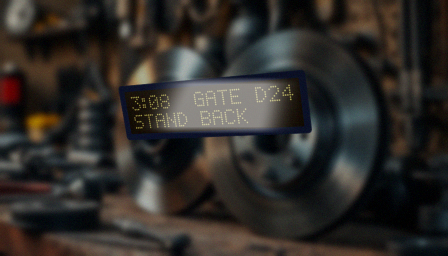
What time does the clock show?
3:08
